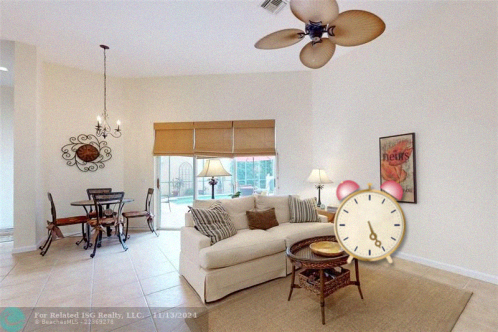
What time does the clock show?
5:26
